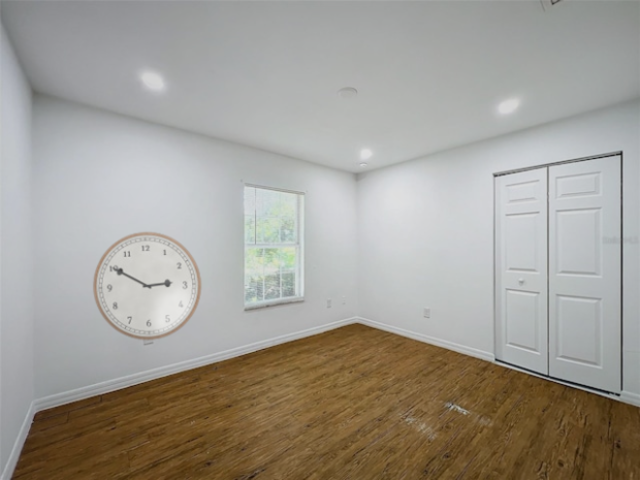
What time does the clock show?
2:50
